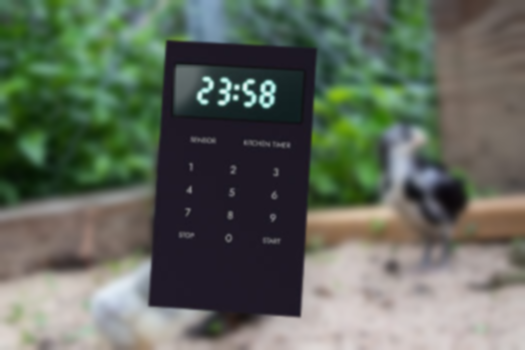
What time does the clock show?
23:58
